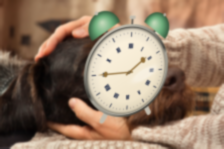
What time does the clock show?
1:45
